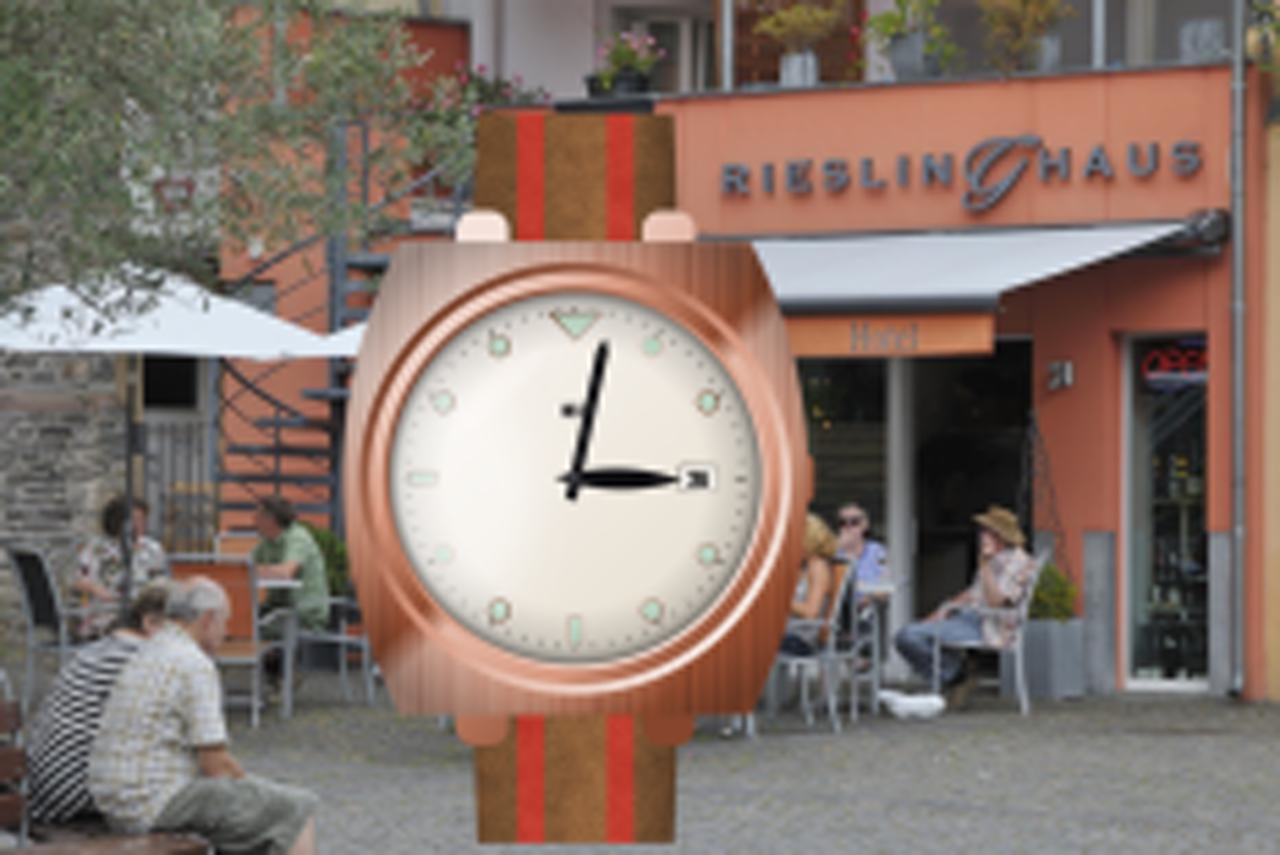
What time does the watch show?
3:02
